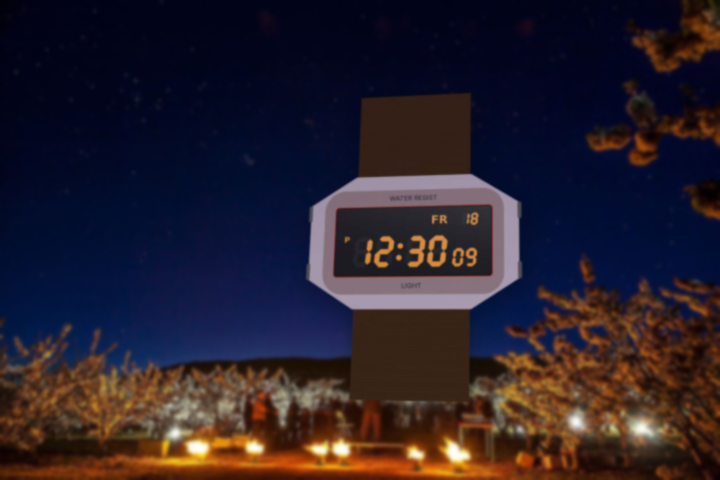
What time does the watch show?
12:30:09
